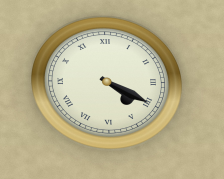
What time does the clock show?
4:20
